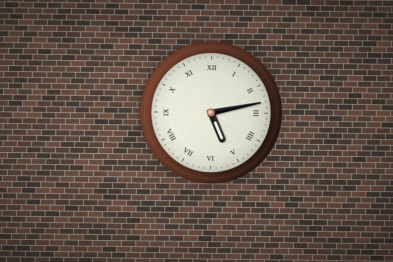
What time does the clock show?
5:13
